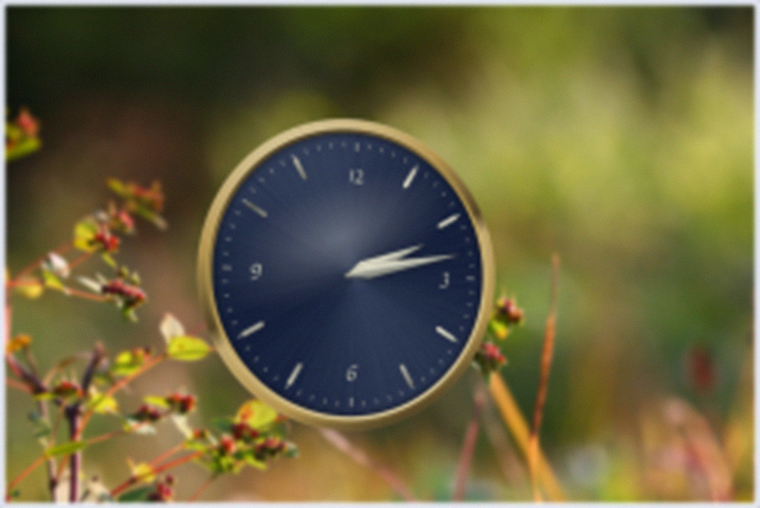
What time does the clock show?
2:13
